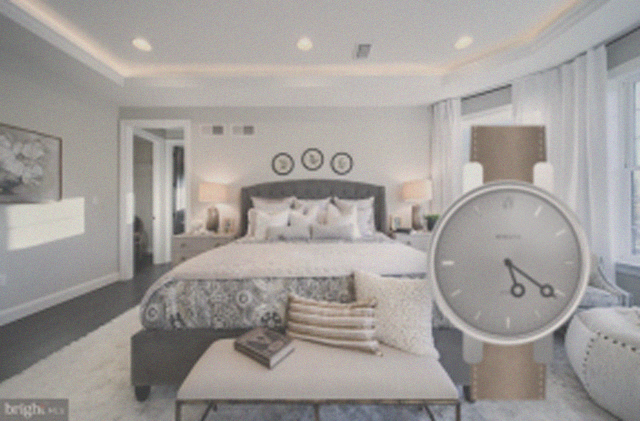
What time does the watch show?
5:21
